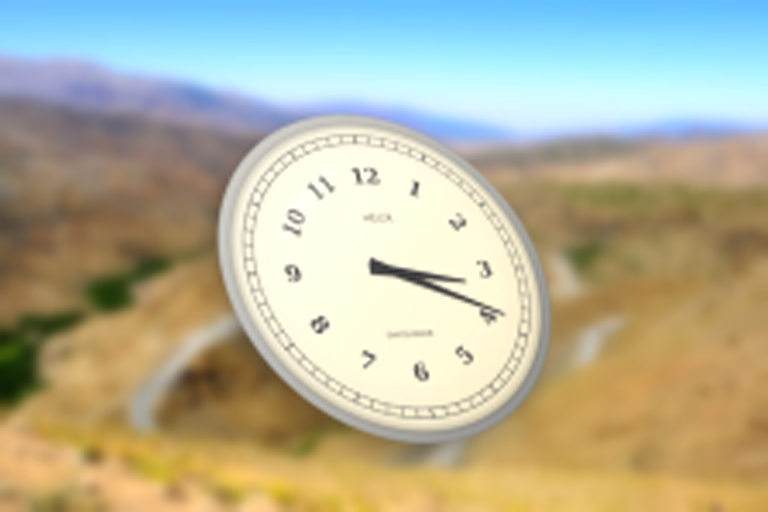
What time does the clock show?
3:19
